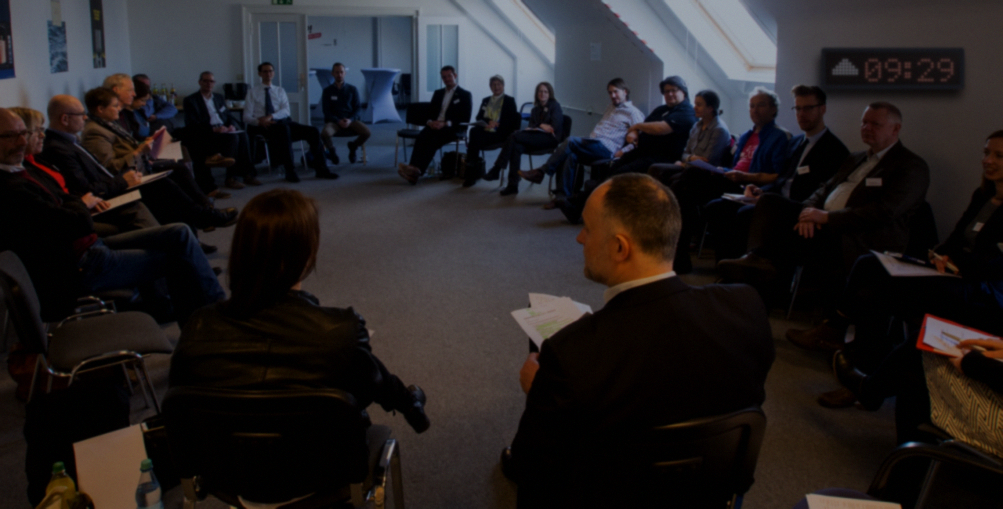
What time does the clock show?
9:29
